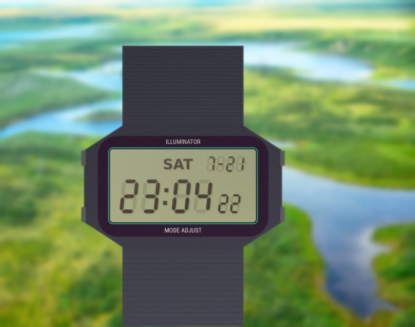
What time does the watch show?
23:04:22
